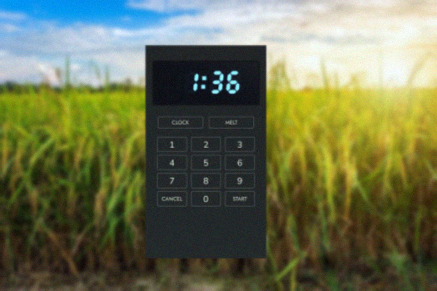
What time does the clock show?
1:36
